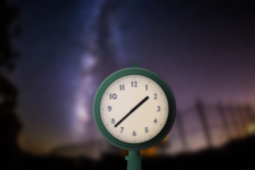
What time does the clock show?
1:38
